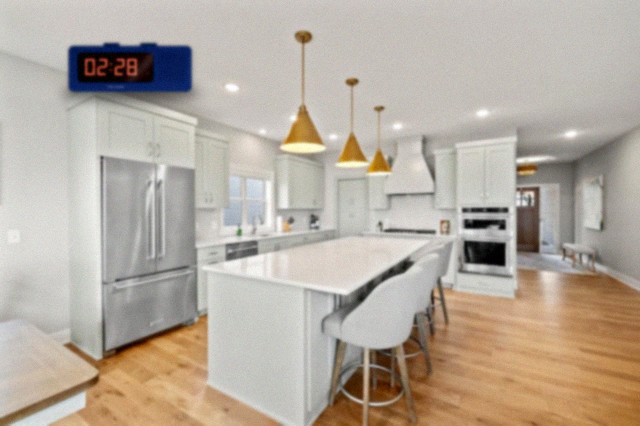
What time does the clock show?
2:28
